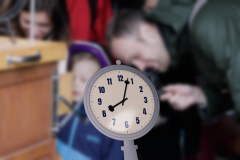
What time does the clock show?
8:03
